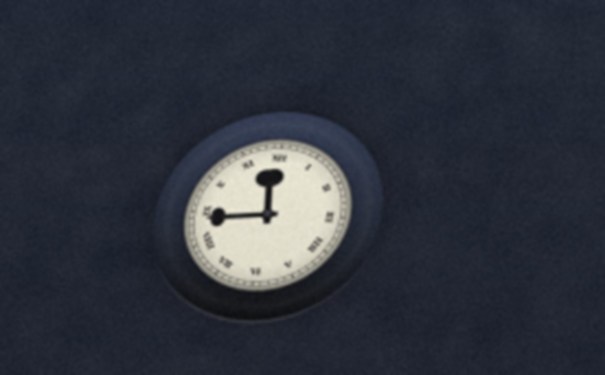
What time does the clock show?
11:44
